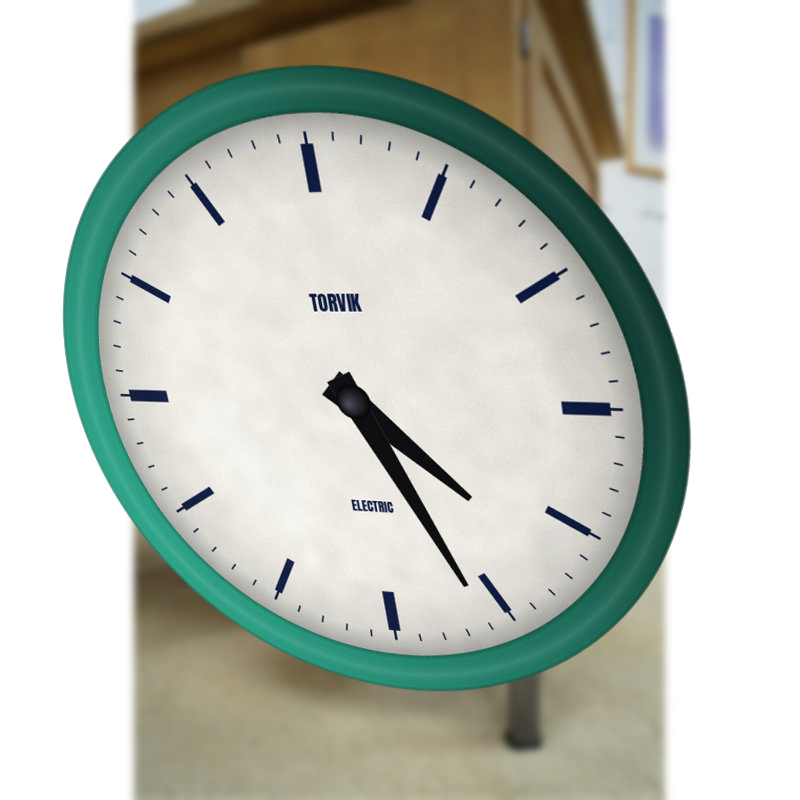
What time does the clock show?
4:26
